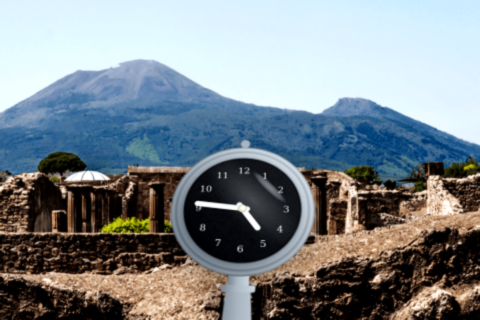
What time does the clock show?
4:46
